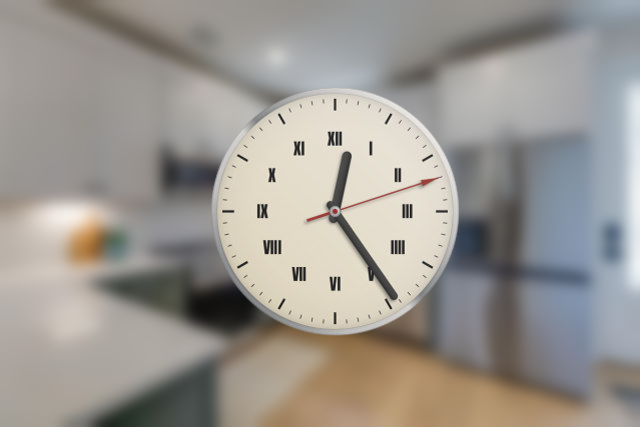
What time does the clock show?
12:24:12
